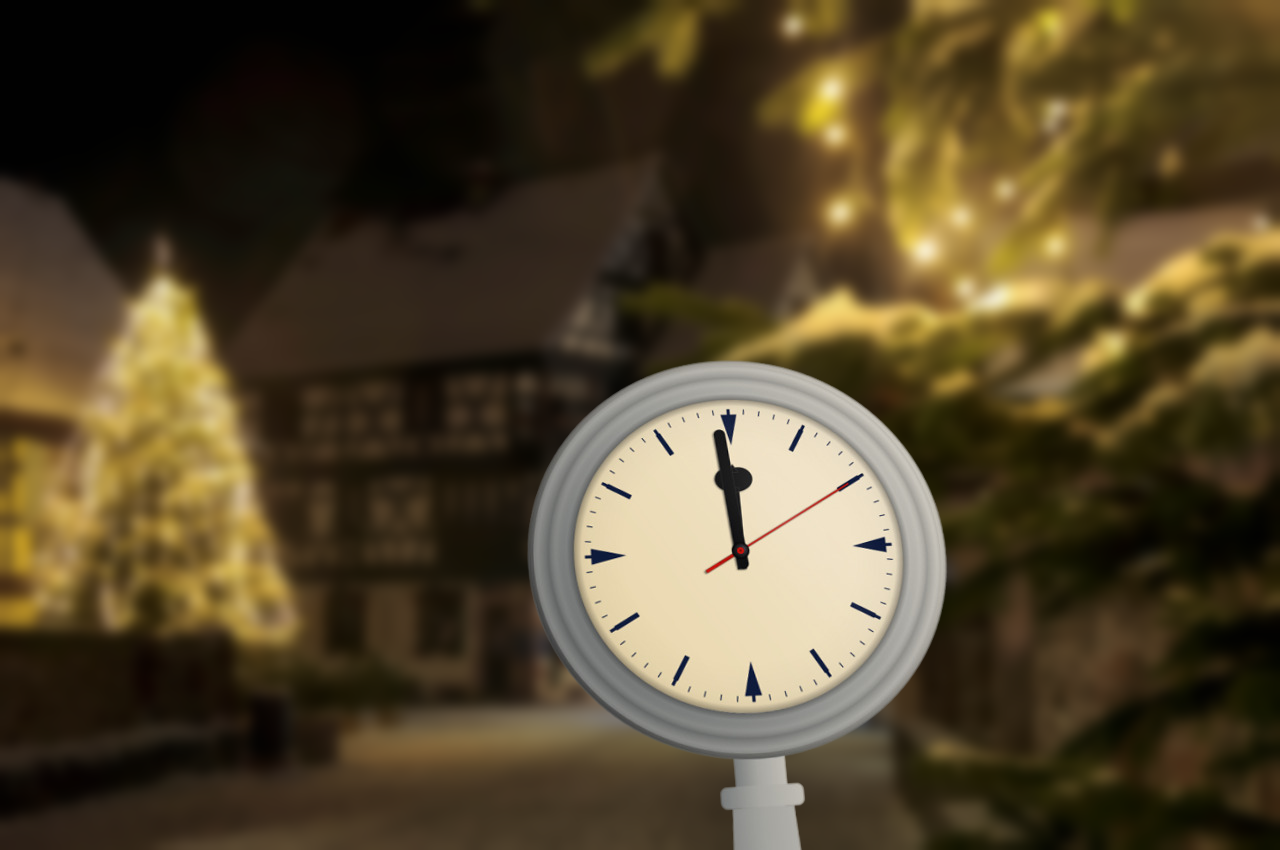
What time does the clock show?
11:59:10
